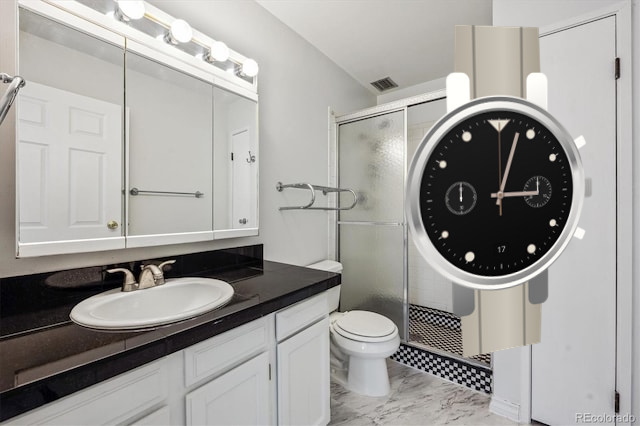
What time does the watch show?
3:03
